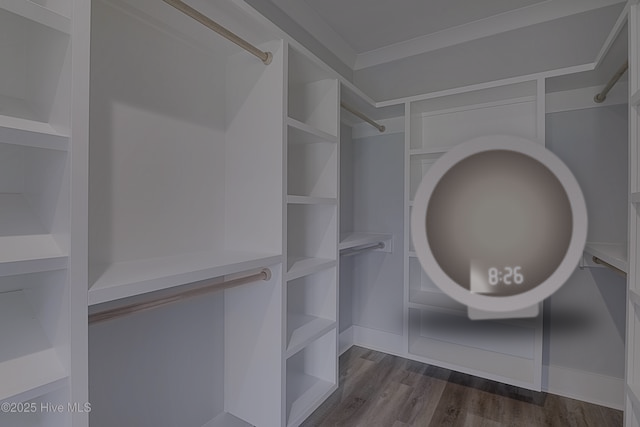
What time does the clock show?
8:26
